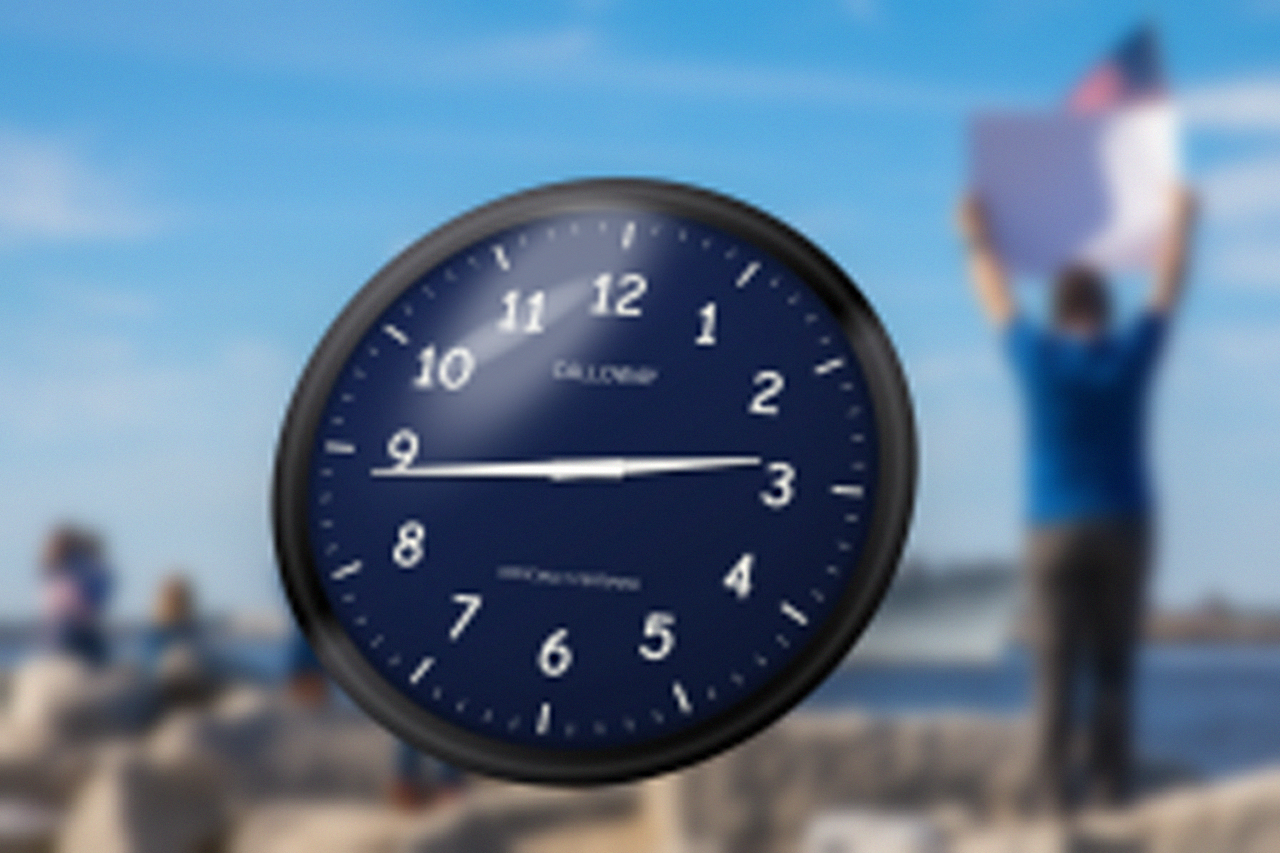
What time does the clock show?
2:44
